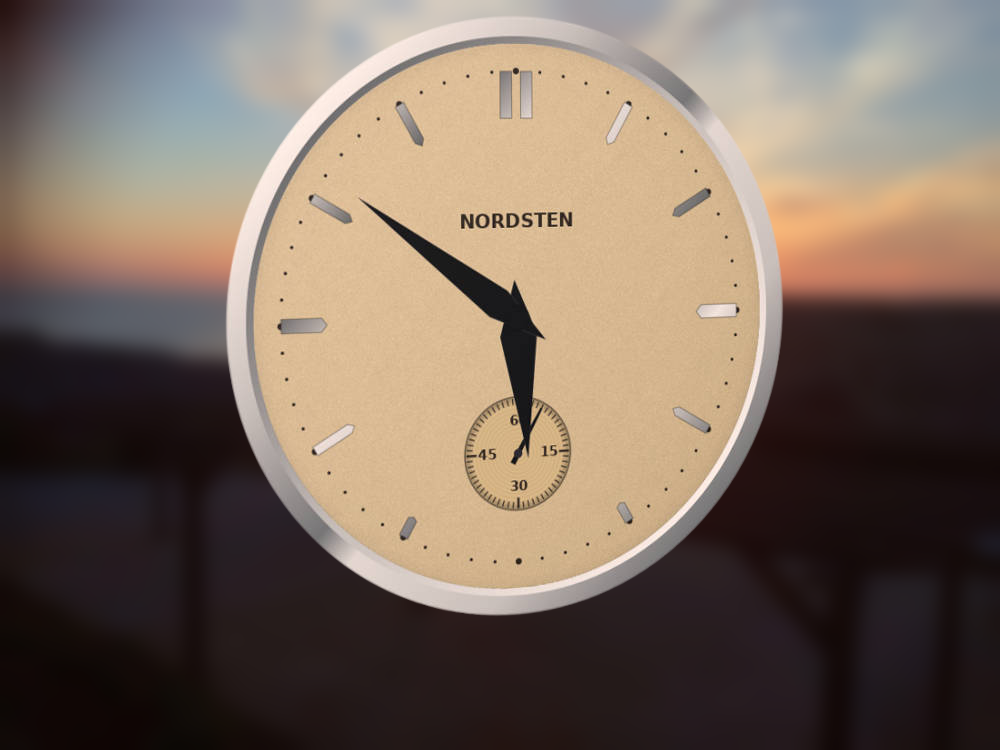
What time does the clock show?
5:51:05
